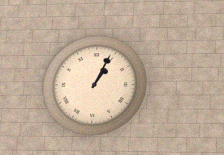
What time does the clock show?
1:04
